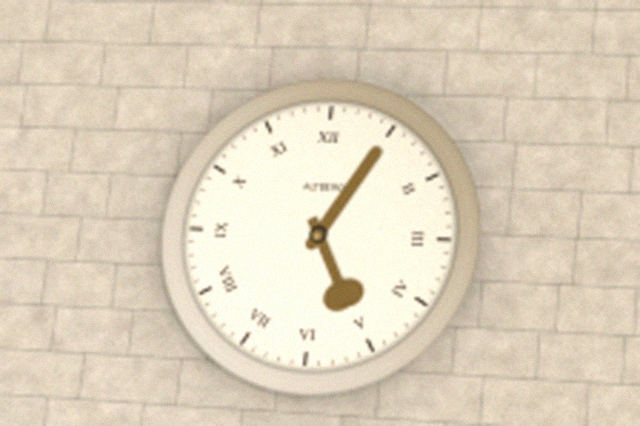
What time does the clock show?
5:05
